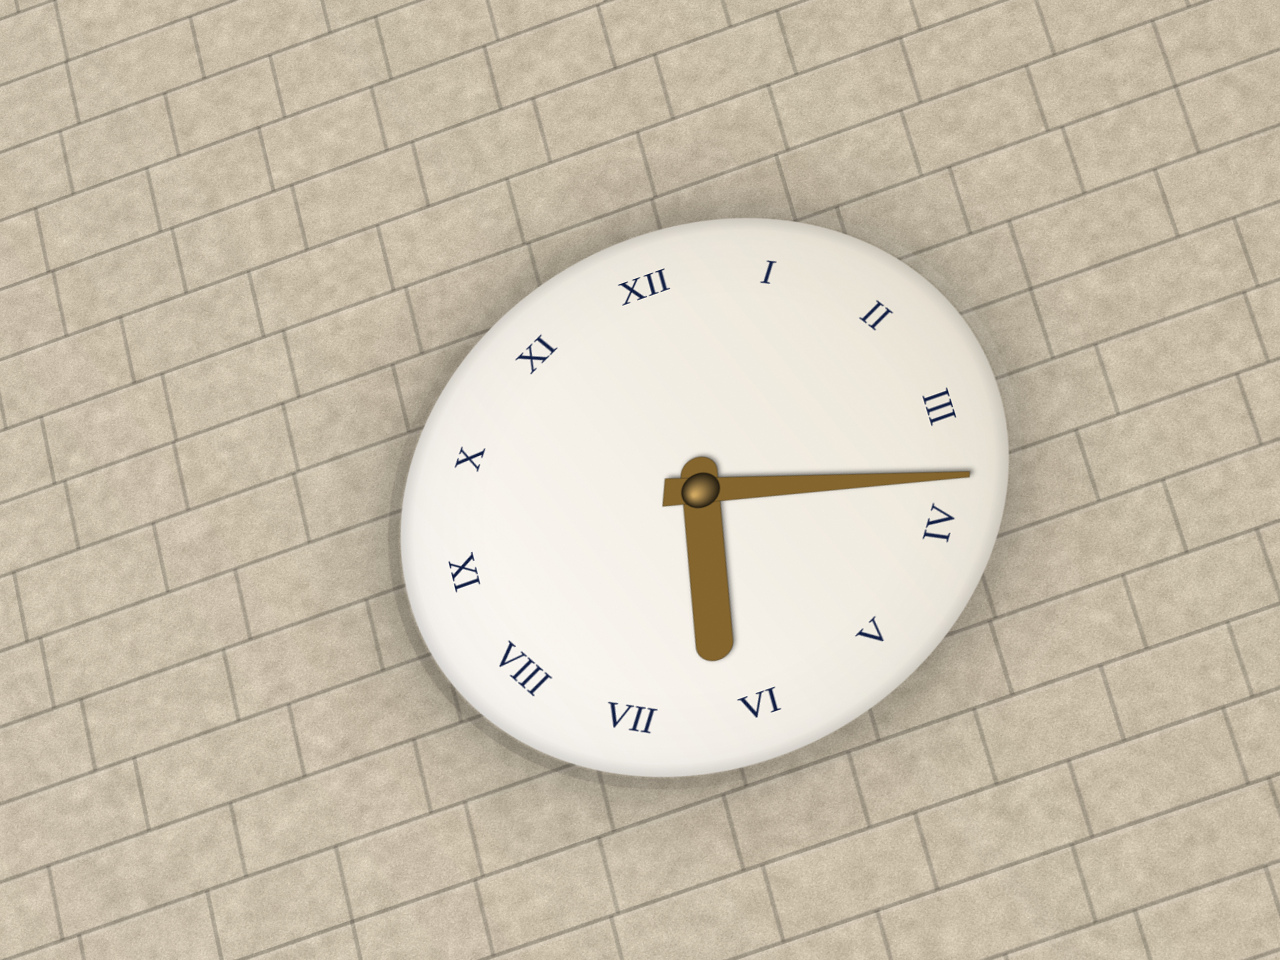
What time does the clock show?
6:18
